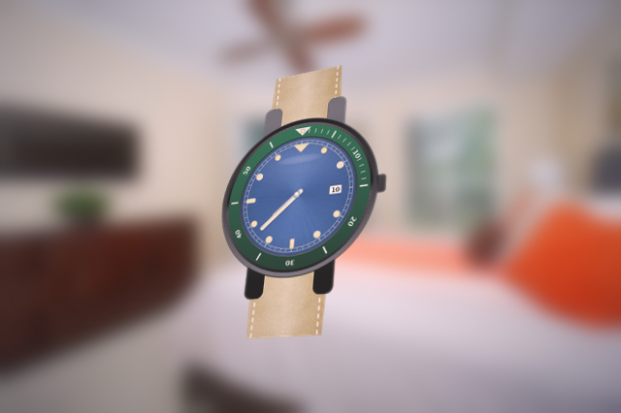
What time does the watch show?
7:38
